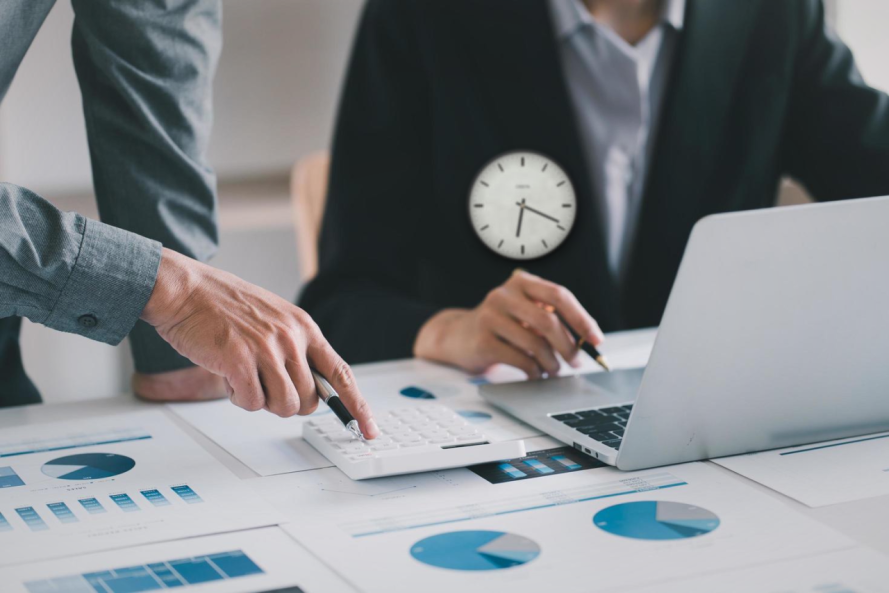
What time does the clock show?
6:19
